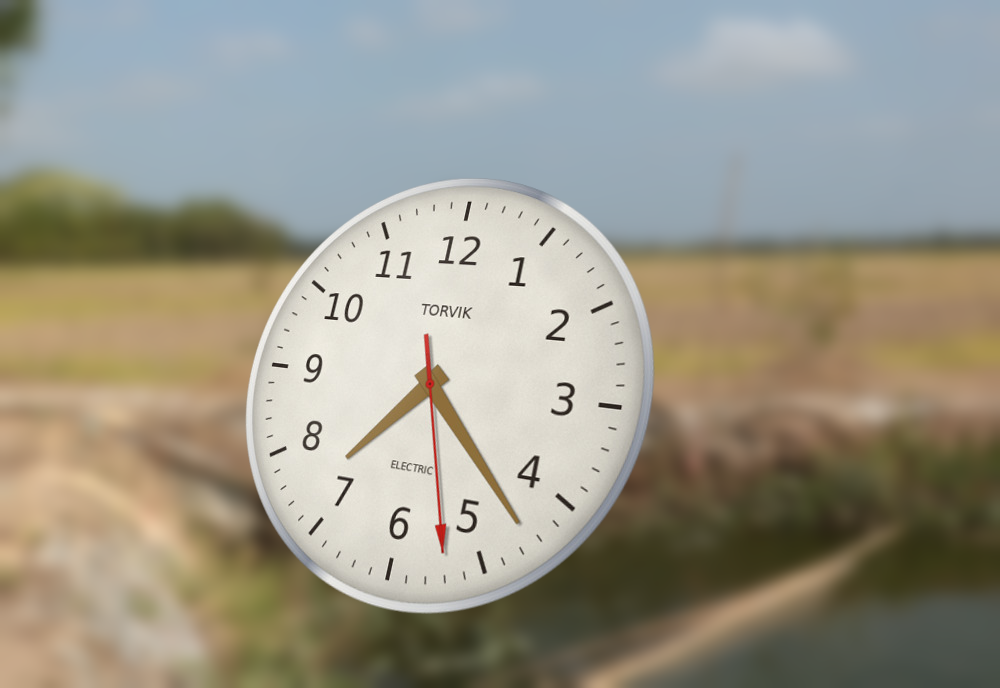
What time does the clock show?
7:22:27
